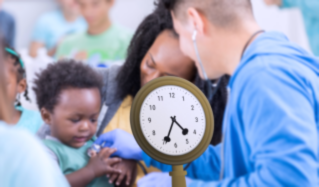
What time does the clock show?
4:34
